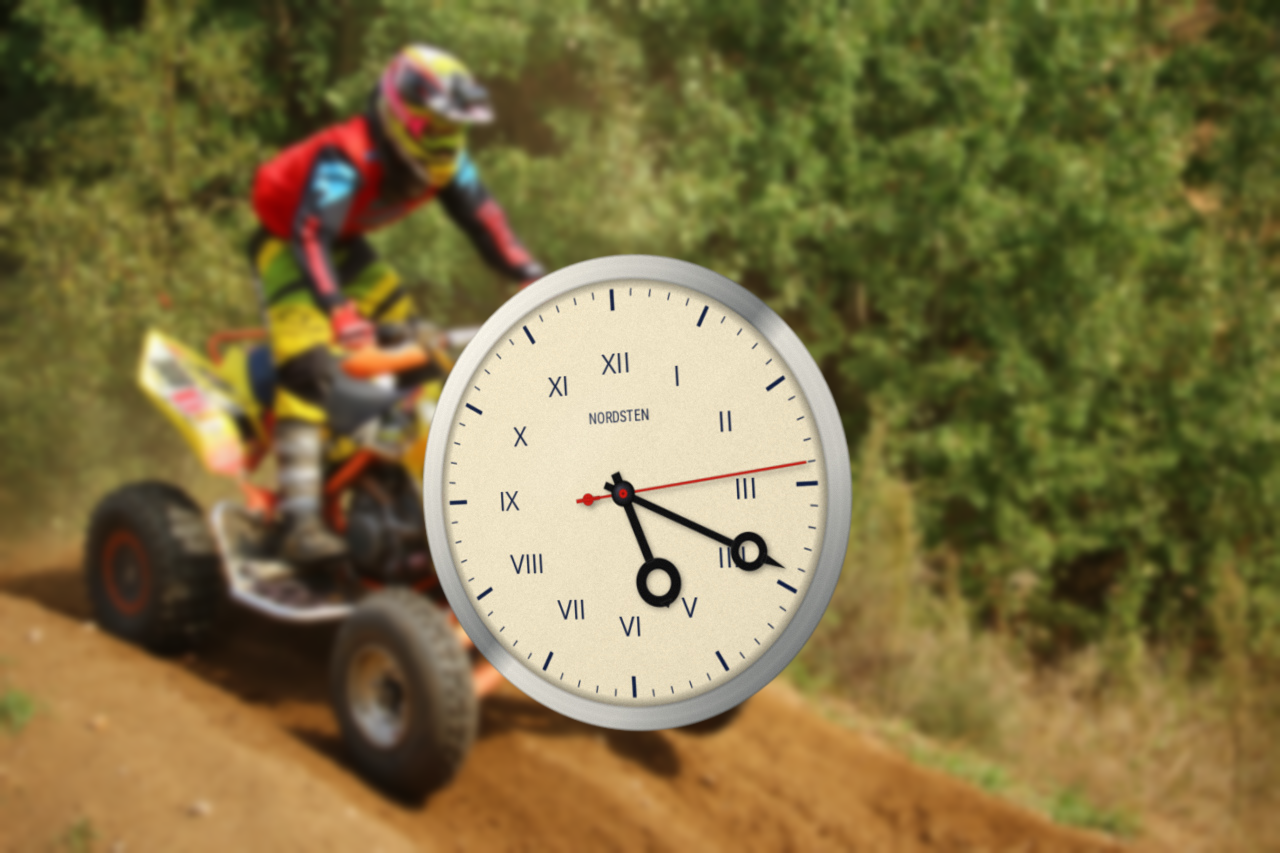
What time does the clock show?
5:19:14
